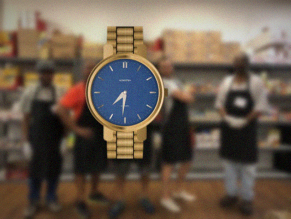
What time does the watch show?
7:31
